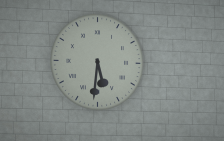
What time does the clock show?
5:31
